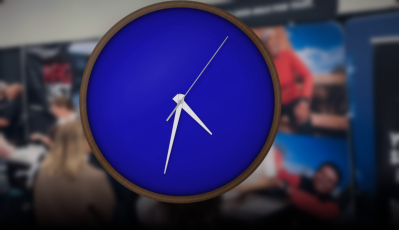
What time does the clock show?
4:32:06
